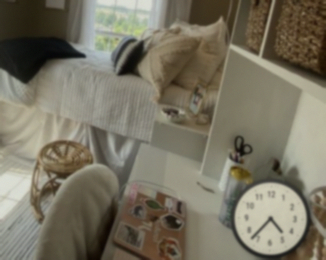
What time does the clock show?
4:37
